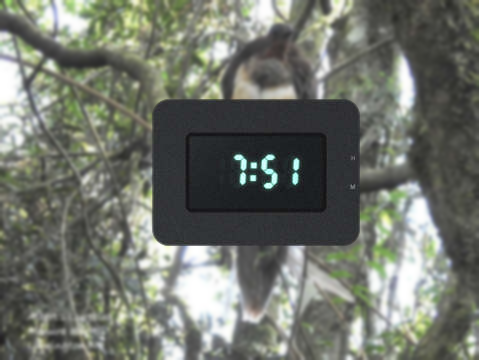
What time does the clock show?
7:51
